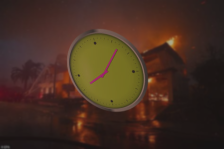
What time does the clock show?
8:07
